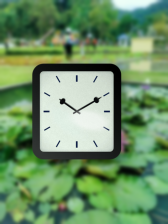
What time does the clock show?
10:10
